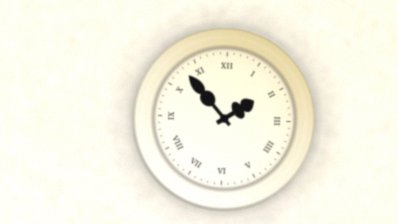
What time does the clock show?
1:53
